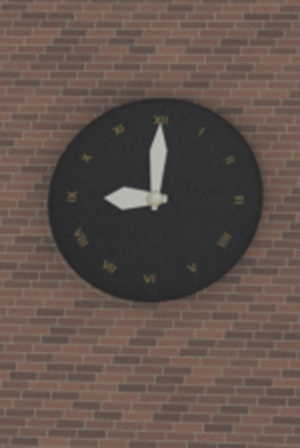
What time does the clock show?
9:00
